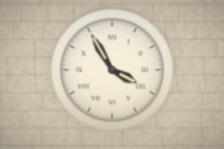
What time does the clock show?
3:55
